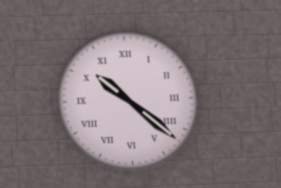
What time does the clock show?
10:22
